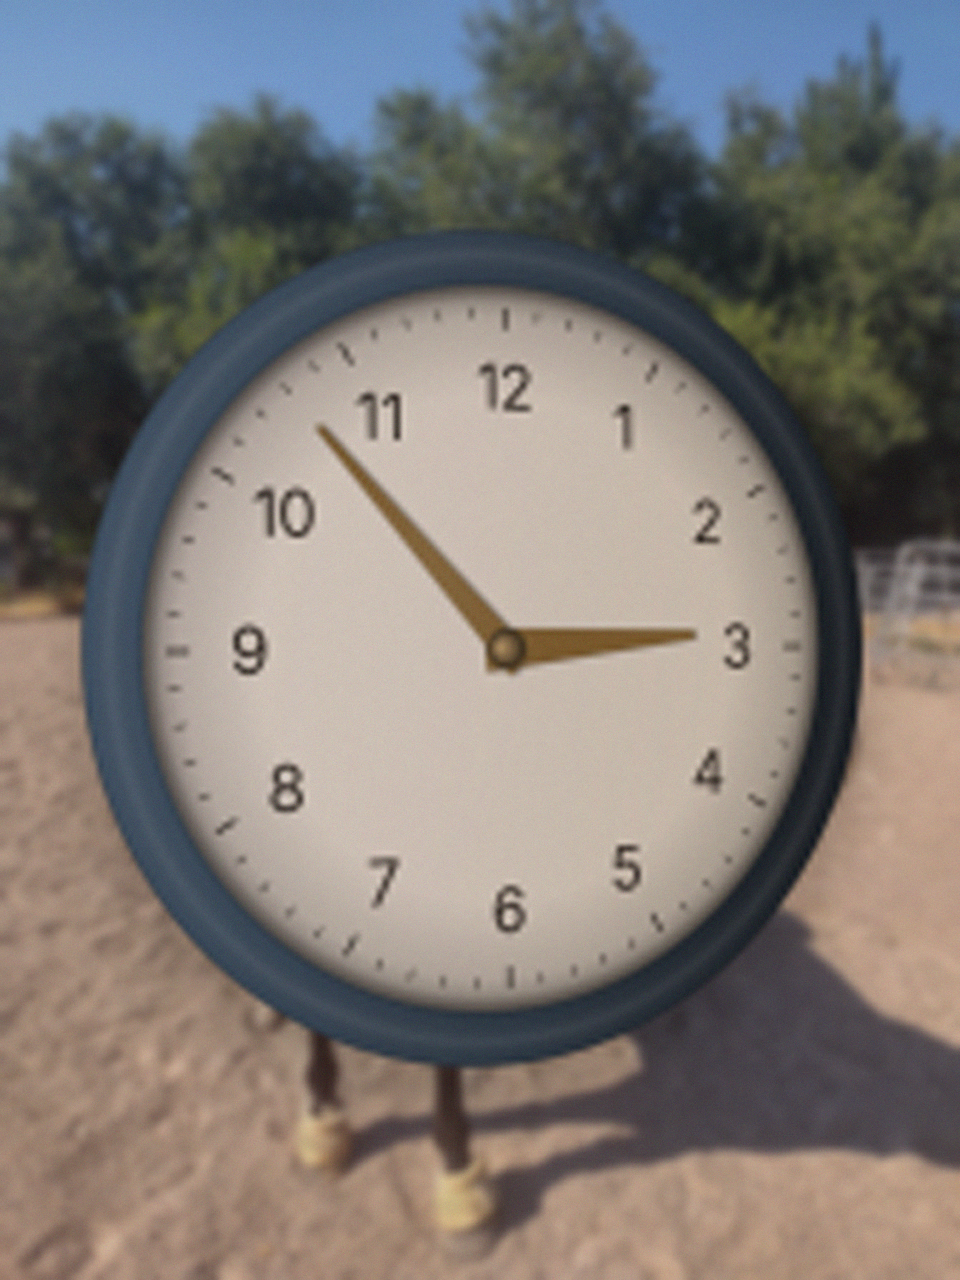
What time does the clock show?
2:53
